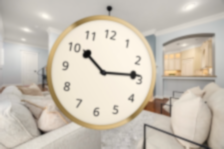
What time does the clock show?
10:14
